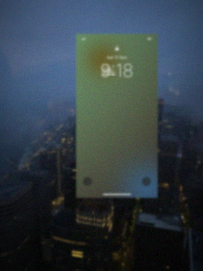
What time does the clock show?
9:18
